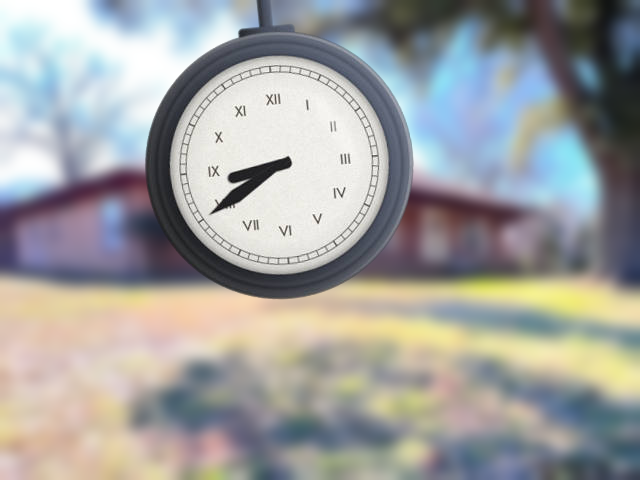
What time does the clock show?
8:40
